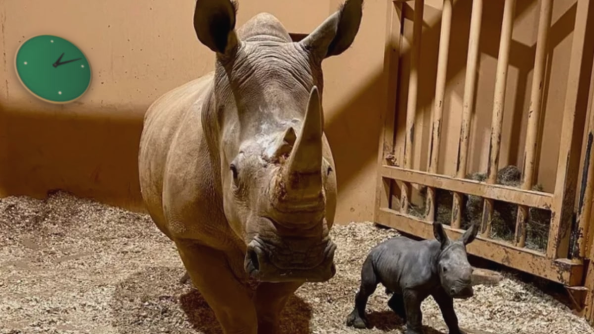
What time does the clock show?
1:12
